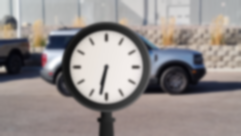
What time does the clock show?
6:32
